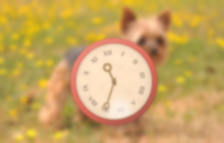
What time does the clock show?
11:35
